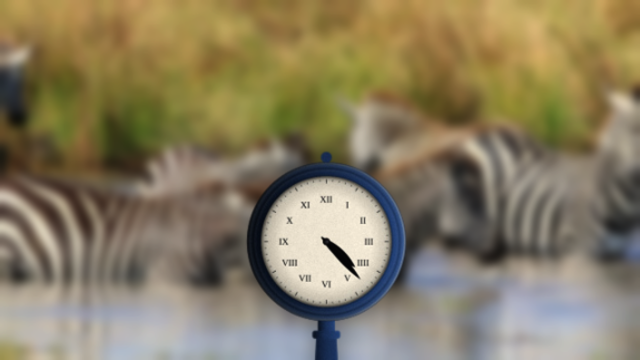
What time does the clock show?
4:23
